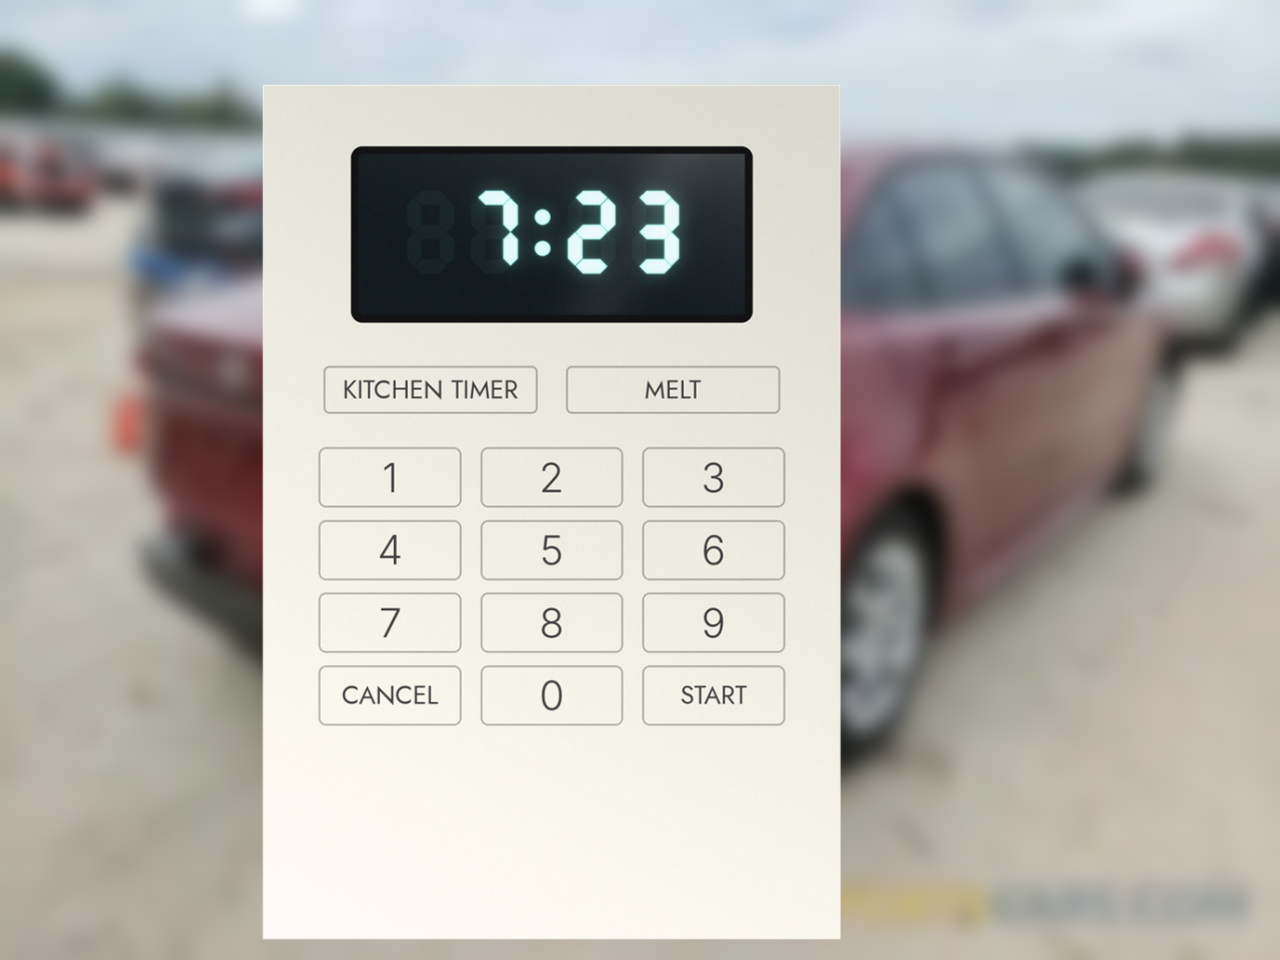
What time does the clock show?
7:23
